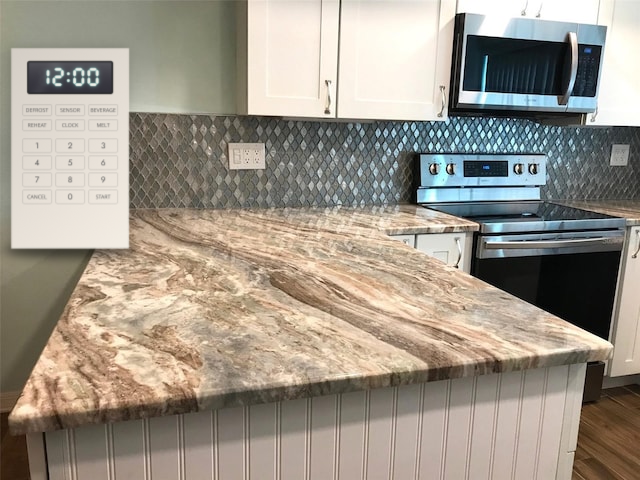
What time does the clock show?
12:00
